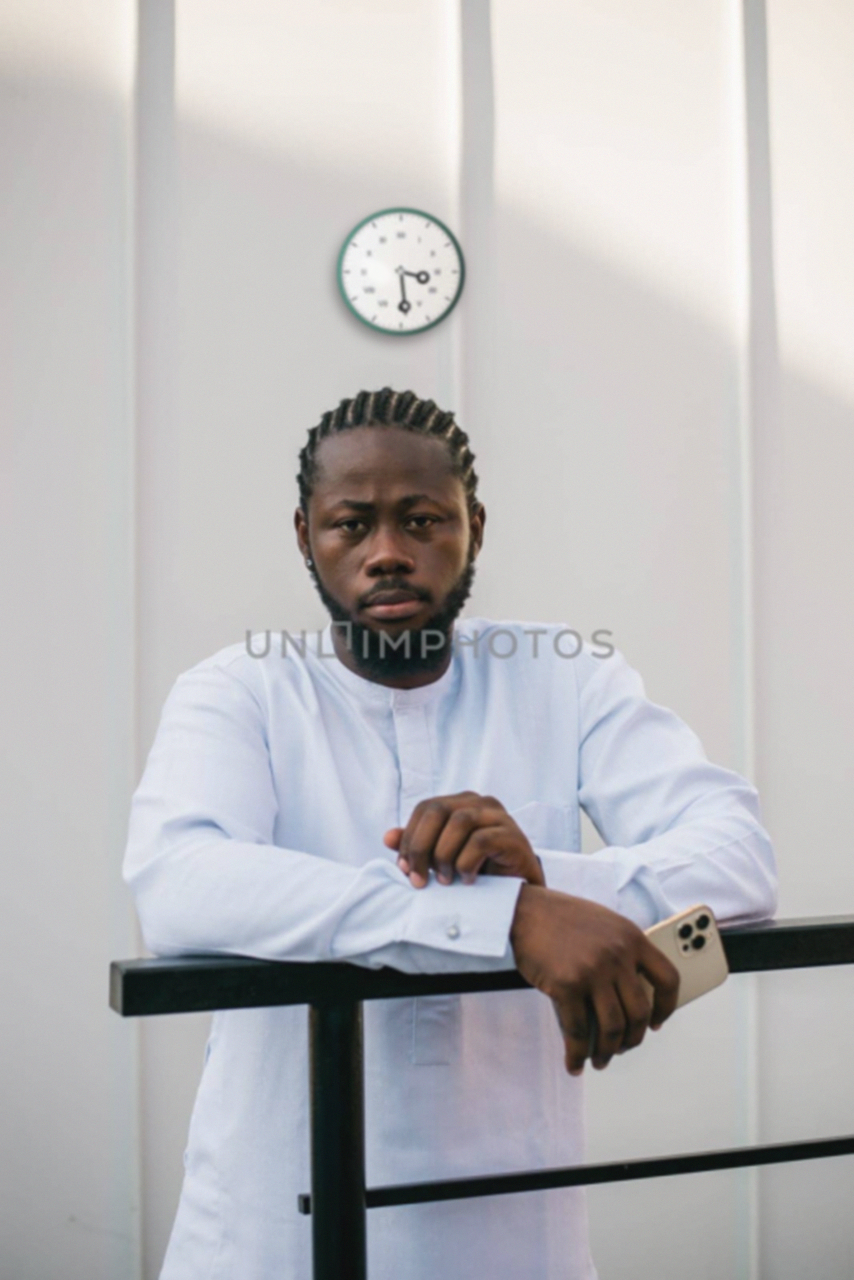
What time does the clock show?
3:29
